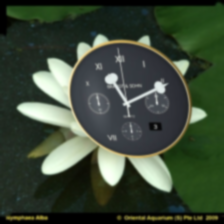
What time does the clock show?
11:11
